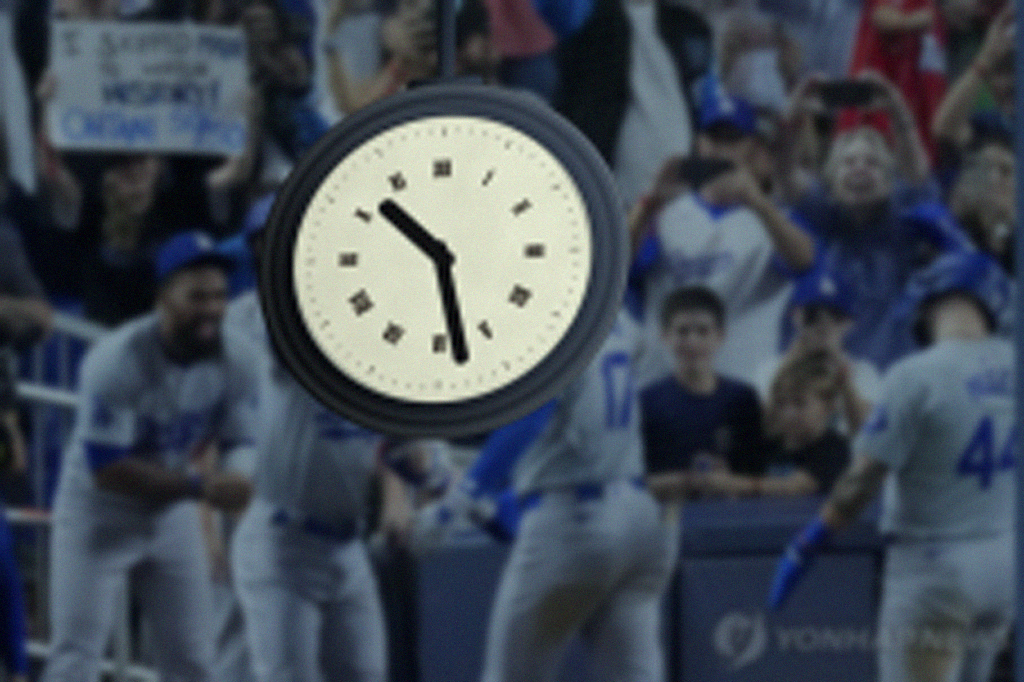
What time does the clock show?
10:28
